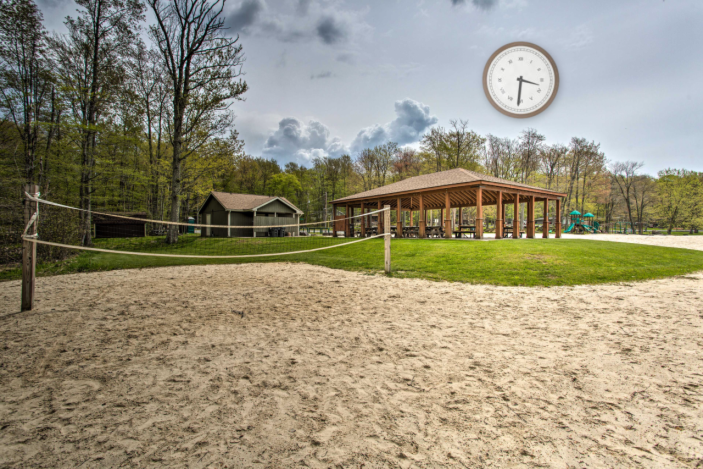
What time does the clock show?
3:31
